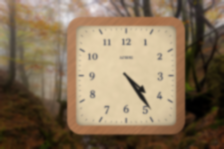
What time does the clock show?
4:24
